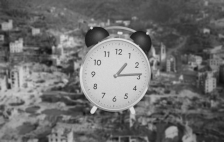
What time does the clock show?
1:14
